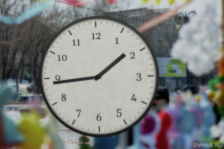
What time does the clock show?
1:44
